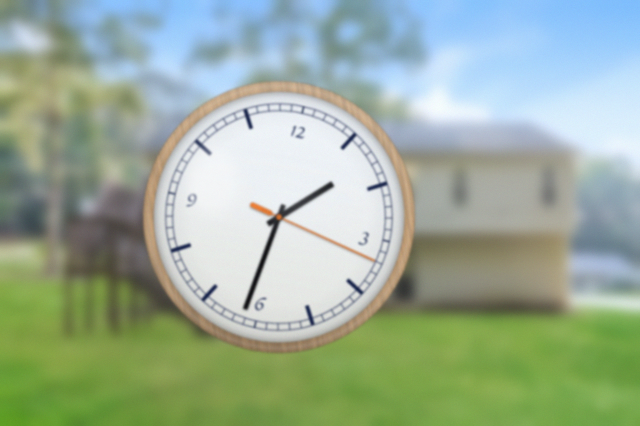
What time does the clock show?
1:31:17
